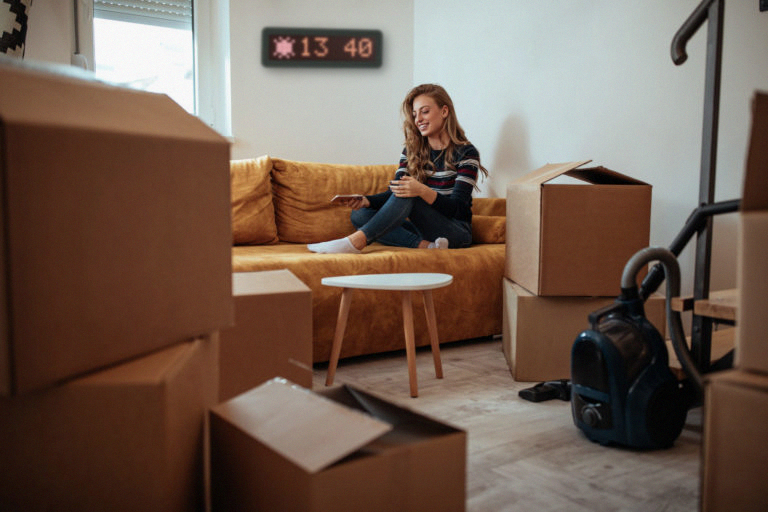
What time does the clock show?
13:40
